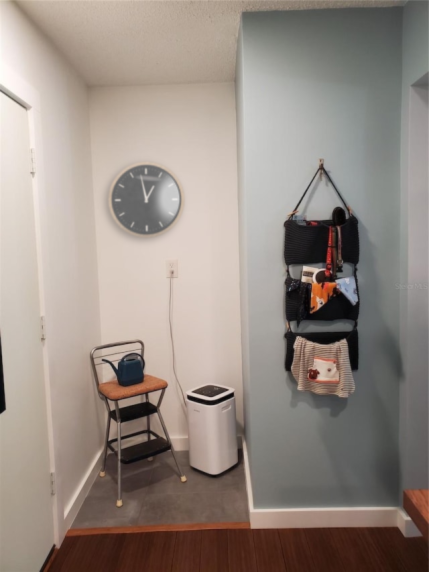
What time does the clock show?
12:58
